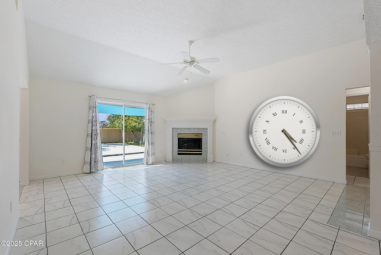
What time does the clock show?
4:24
